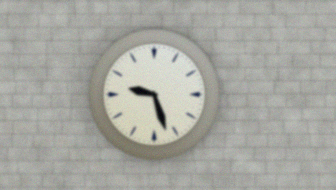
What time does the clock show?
9:27
